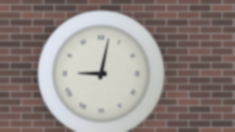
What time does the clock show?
9:02
